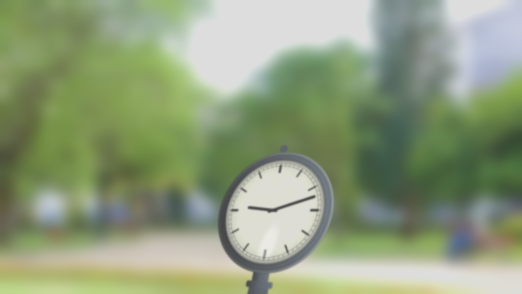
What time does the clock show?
9:12
